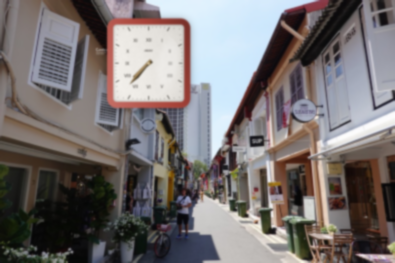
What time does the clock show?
7:37
